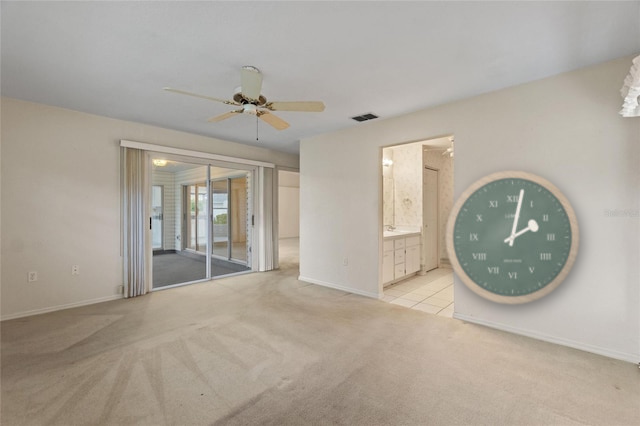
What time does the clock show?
2:02
